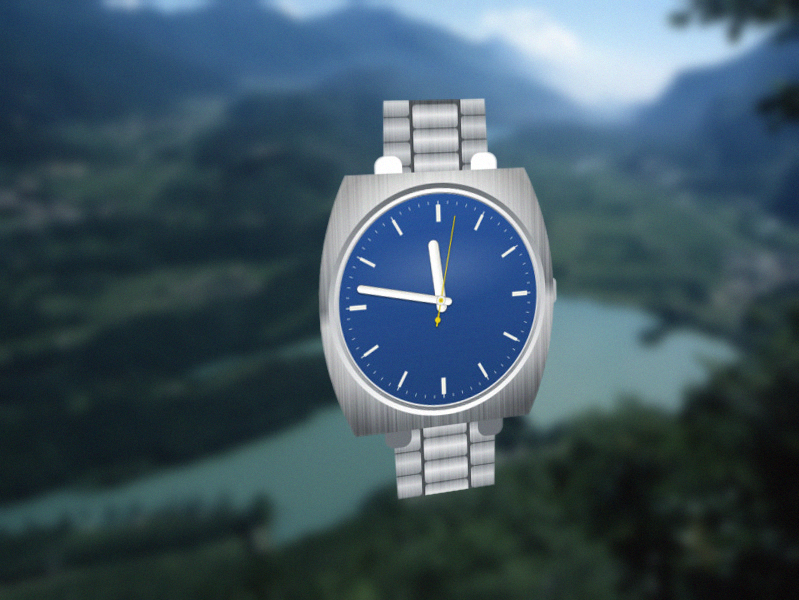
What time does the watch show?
11:47:02
